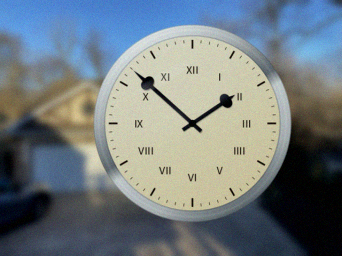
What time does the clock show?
1:52
